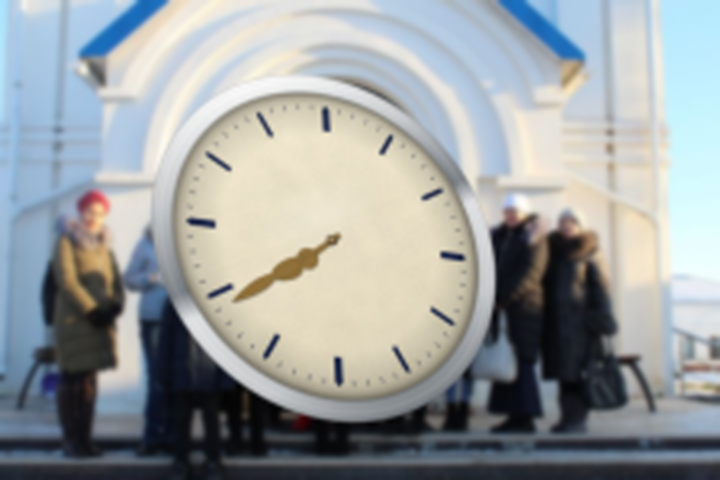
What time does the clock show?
7:39
